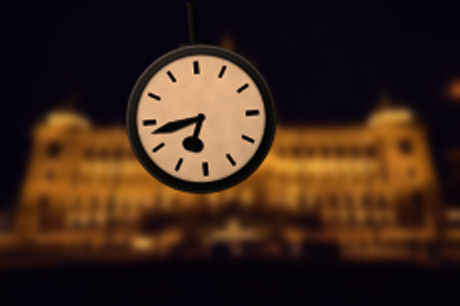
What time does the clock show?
6:43
